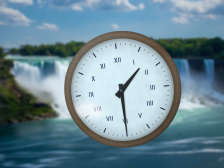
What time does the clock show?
1:30
